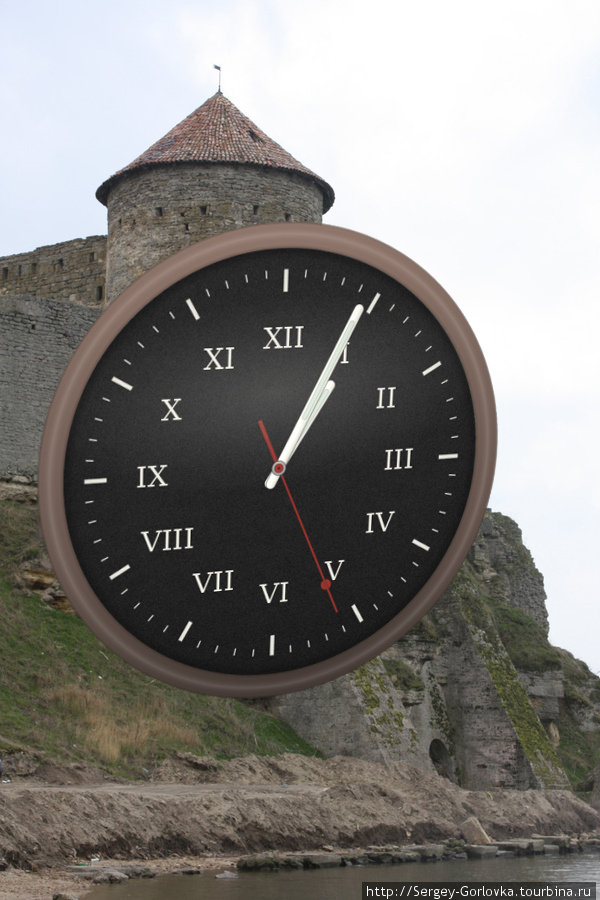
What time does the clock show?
1:04:26
